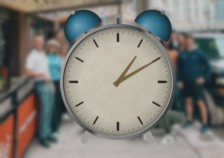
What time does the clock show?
1:10
